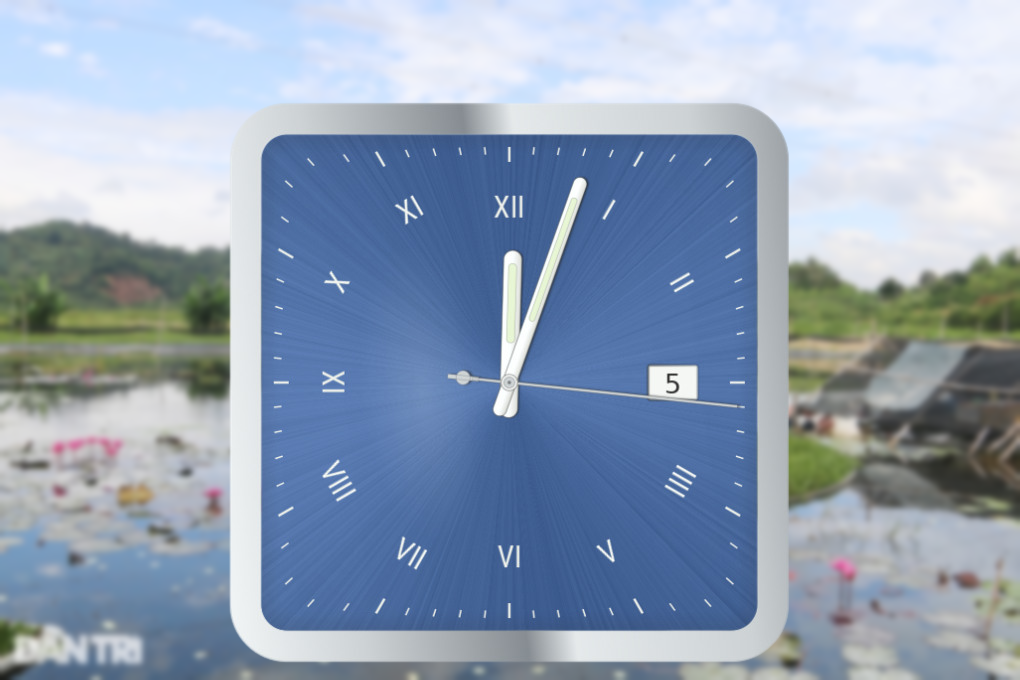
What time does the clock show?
12:03:16
